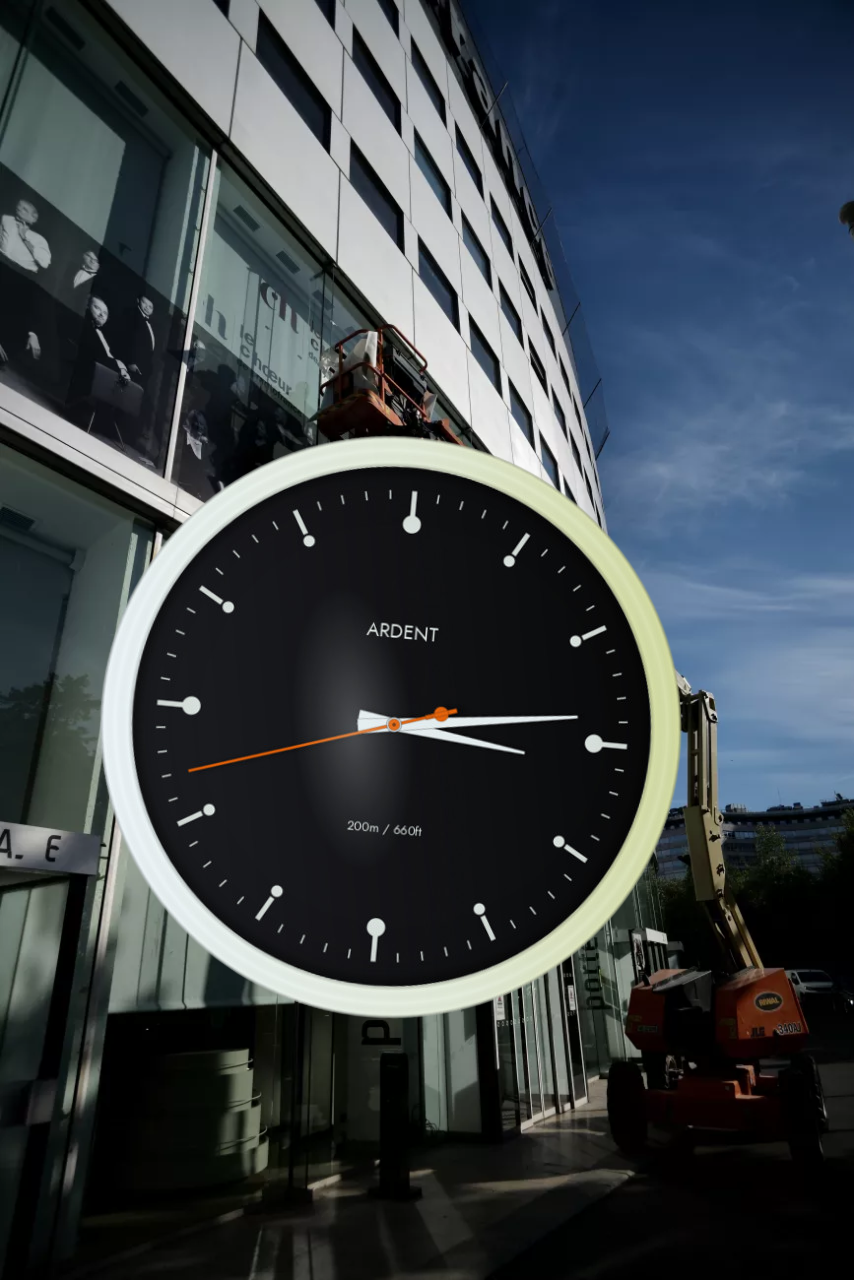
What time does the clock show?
3:13:42
